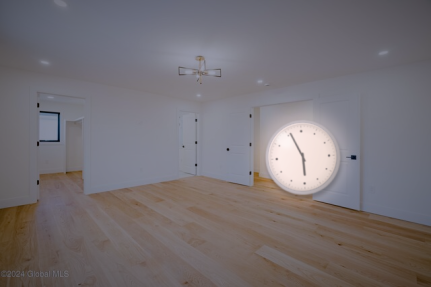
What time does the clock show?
5:56
